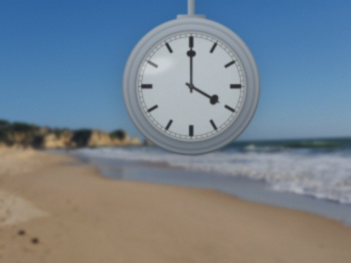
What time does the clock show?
4:00
